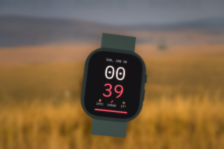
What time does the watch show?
0:39
